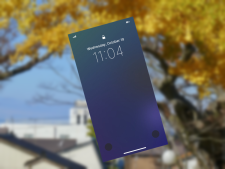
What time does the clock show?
11:04
